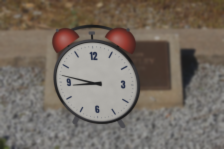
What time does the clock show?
8:47
